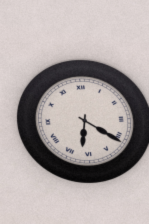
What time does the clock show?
6:21
